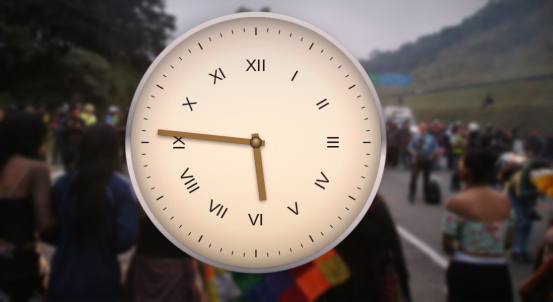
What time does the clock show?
5:46
